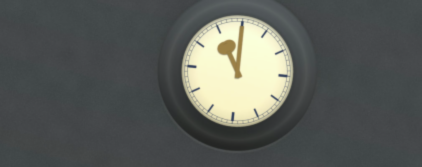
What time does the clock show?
11:00
